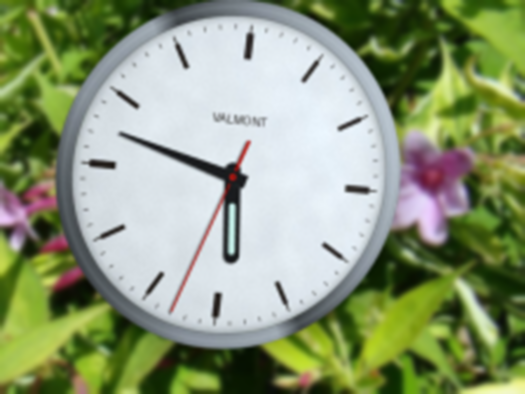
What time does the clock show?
5:47:33
